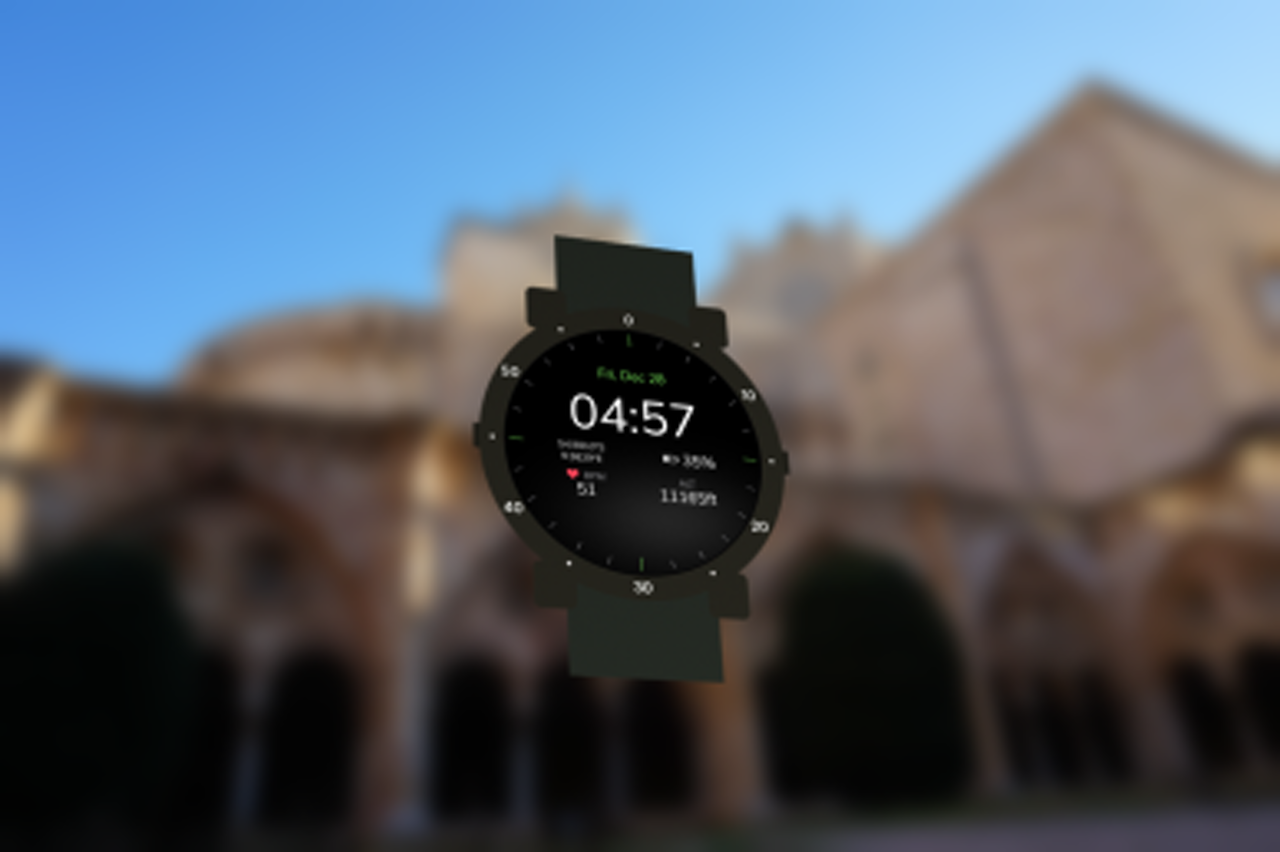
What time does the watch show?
4:57
